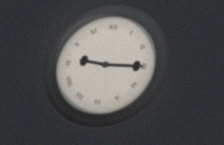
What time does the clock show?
9:15
